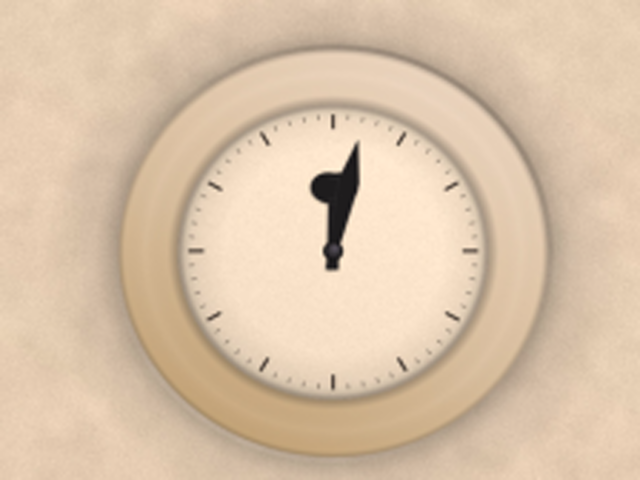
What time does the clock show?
12:02
